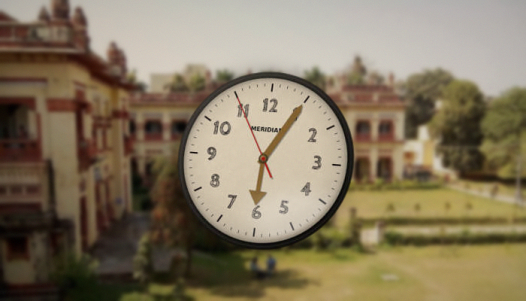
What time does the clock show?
6:04:55
